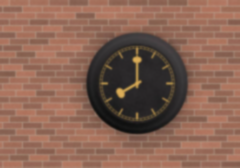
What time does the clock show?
8:00
